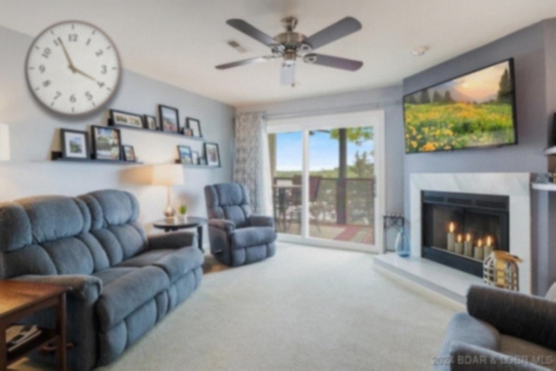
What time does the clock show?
3:56
